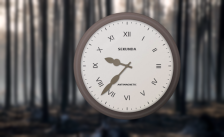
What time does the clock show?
9:37
